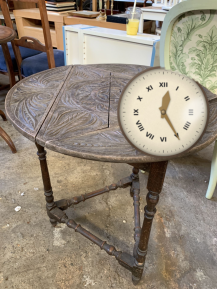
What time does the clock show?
12:25
